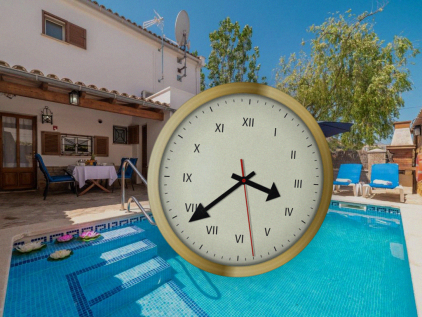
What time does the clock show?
3:38:28
